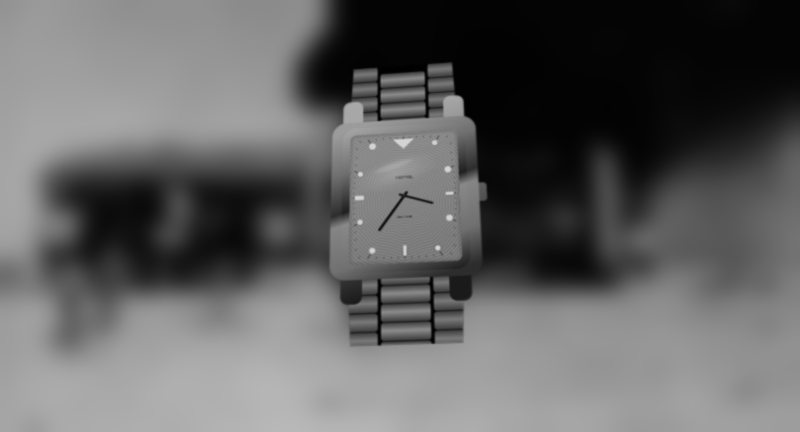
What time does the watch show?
3:36
